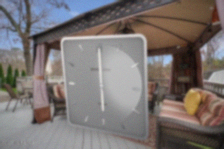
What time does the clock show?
6:00
